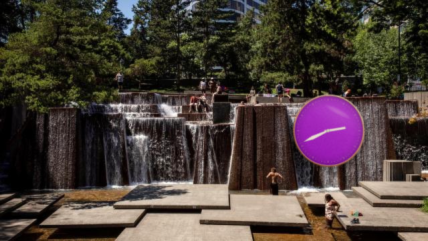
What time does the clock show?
2:41
